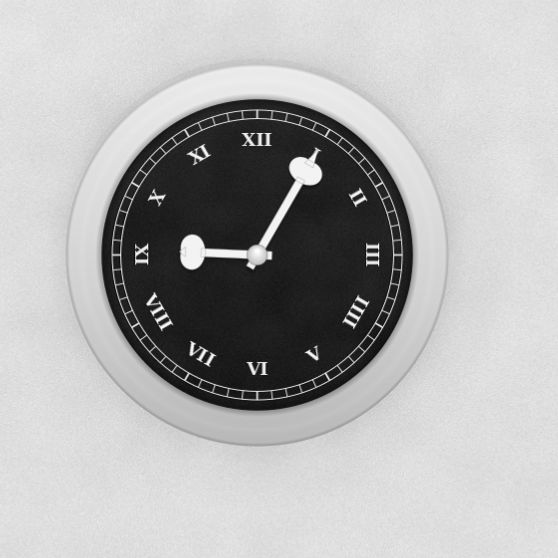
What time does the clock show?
9:05
